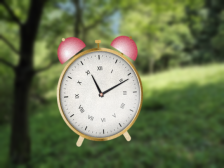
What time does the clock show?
11:11
